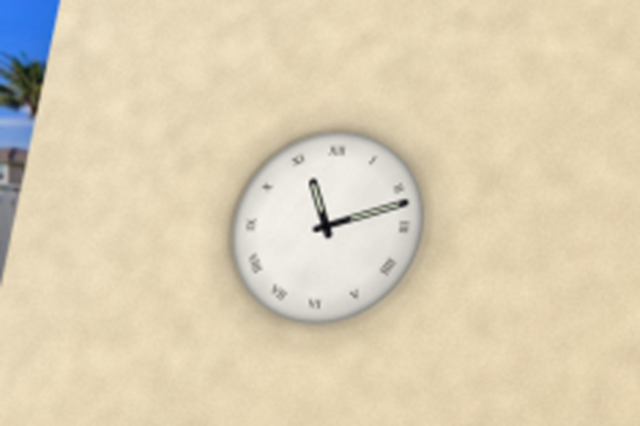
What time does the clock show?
11:12
